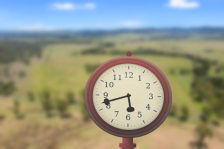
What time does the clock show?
5:42
